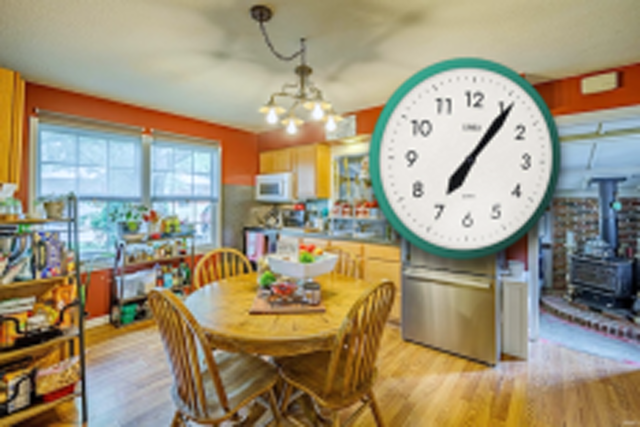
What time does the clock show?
7:06
